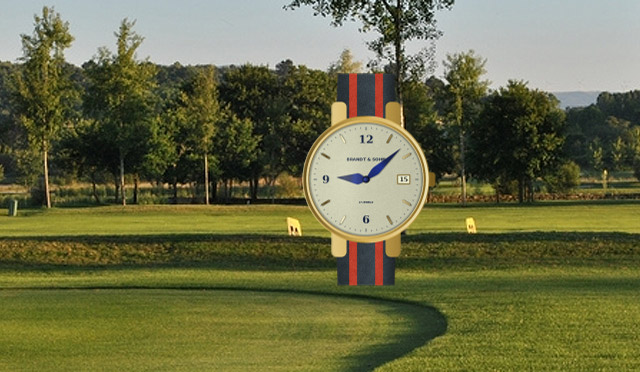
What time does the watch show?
9:08
